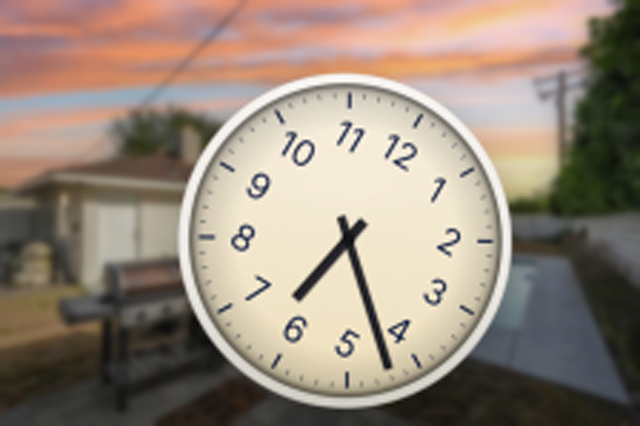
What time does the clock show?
6:22
